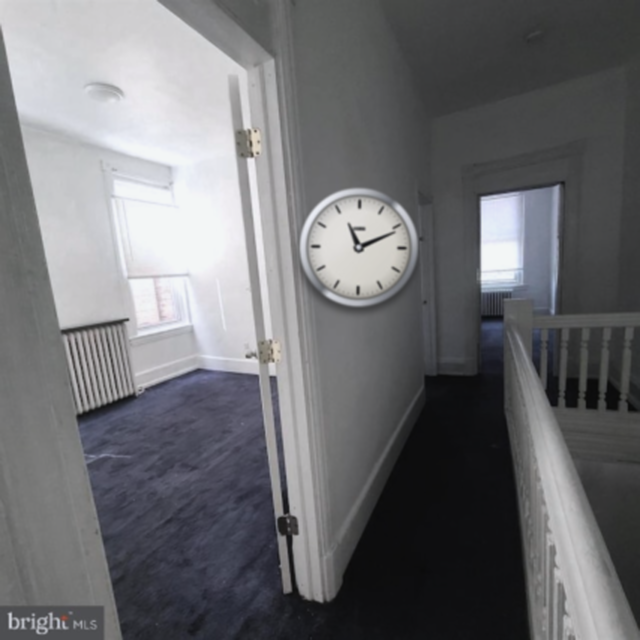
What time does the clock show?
11:11
